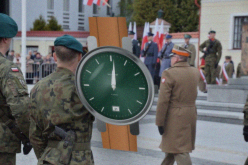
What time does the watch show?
12:01
